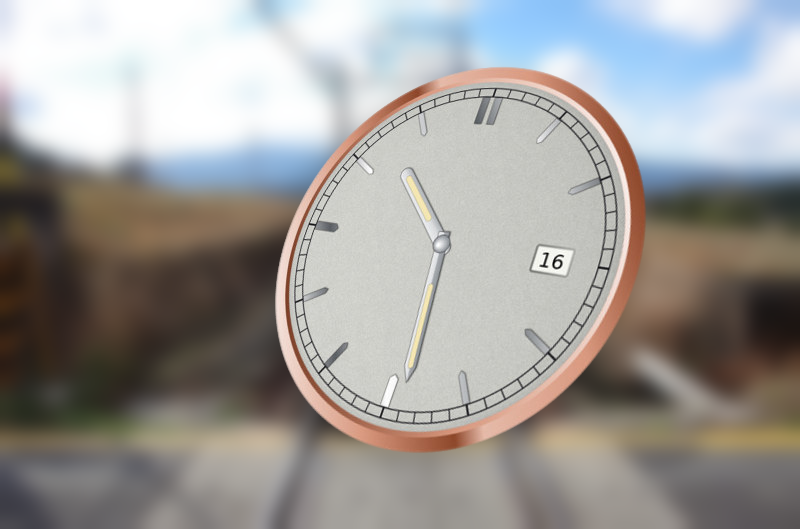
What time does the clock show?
10:29
